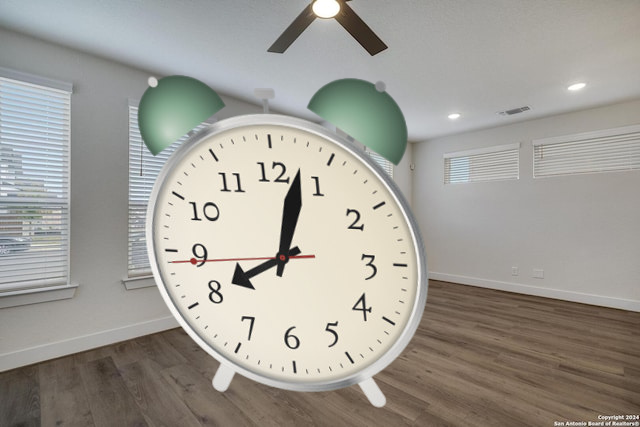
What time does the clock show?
8:02:44
